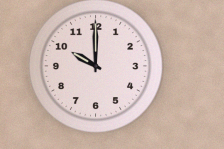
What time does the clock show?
10:00
